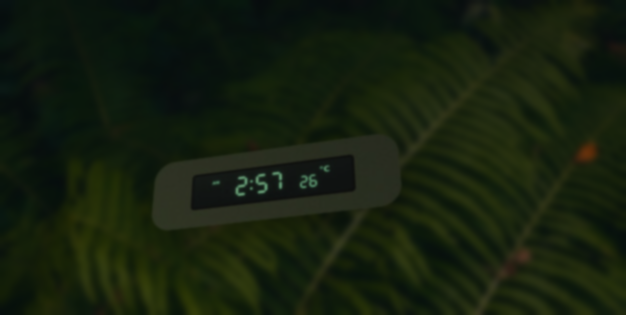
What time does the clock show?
2:57
